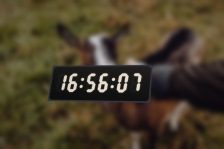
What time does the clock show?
16:56:07
